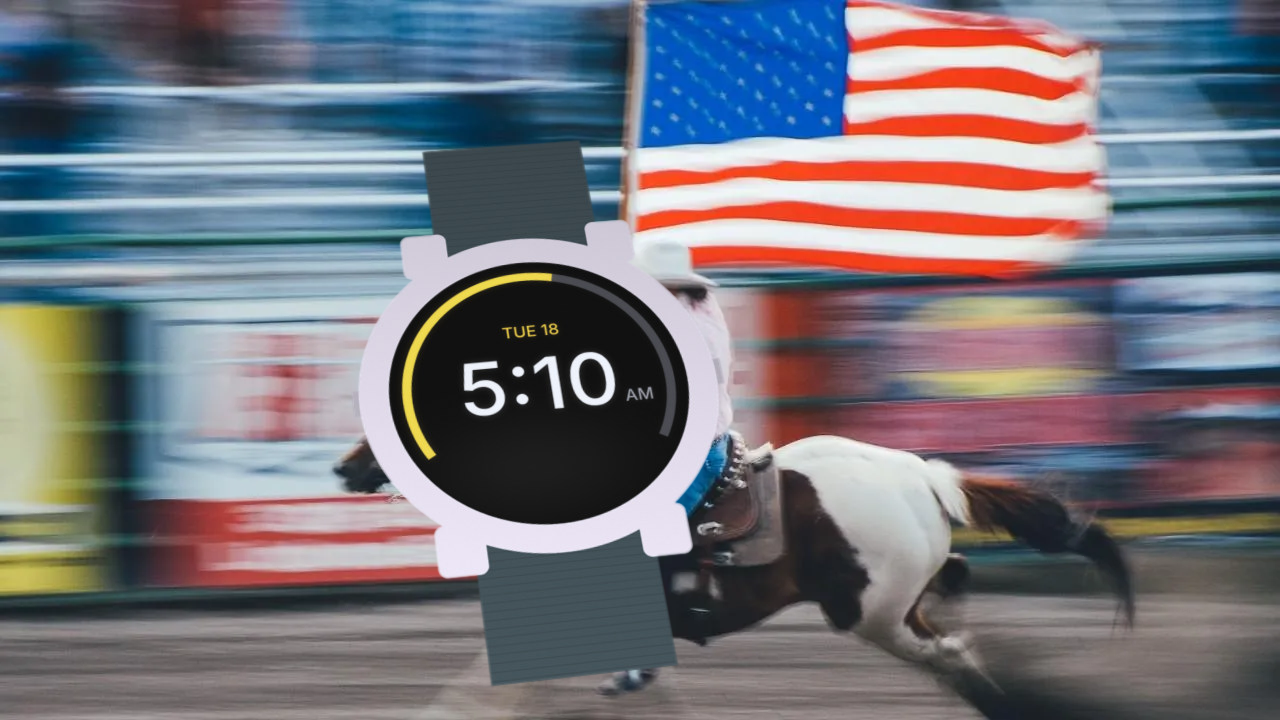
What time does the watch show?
5:10
